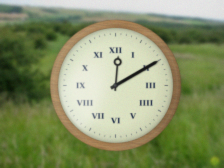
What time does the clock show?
12:10
